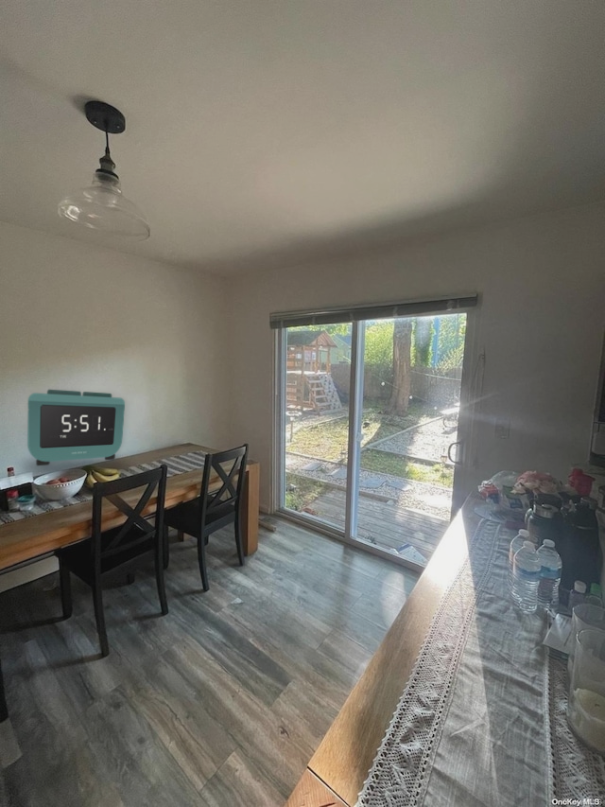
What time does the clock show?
5:51
